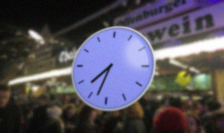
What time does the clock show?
7:33
